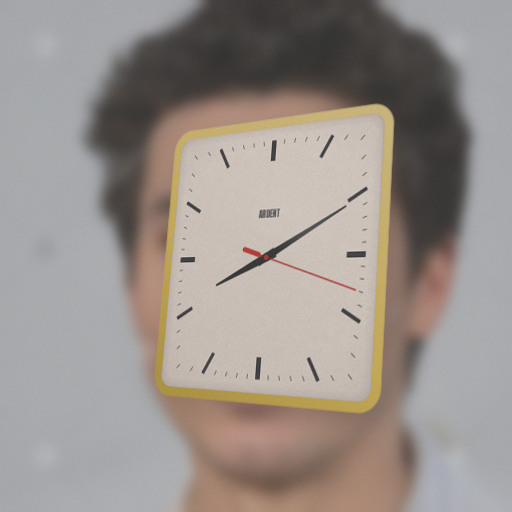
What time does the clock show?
8:10:18
